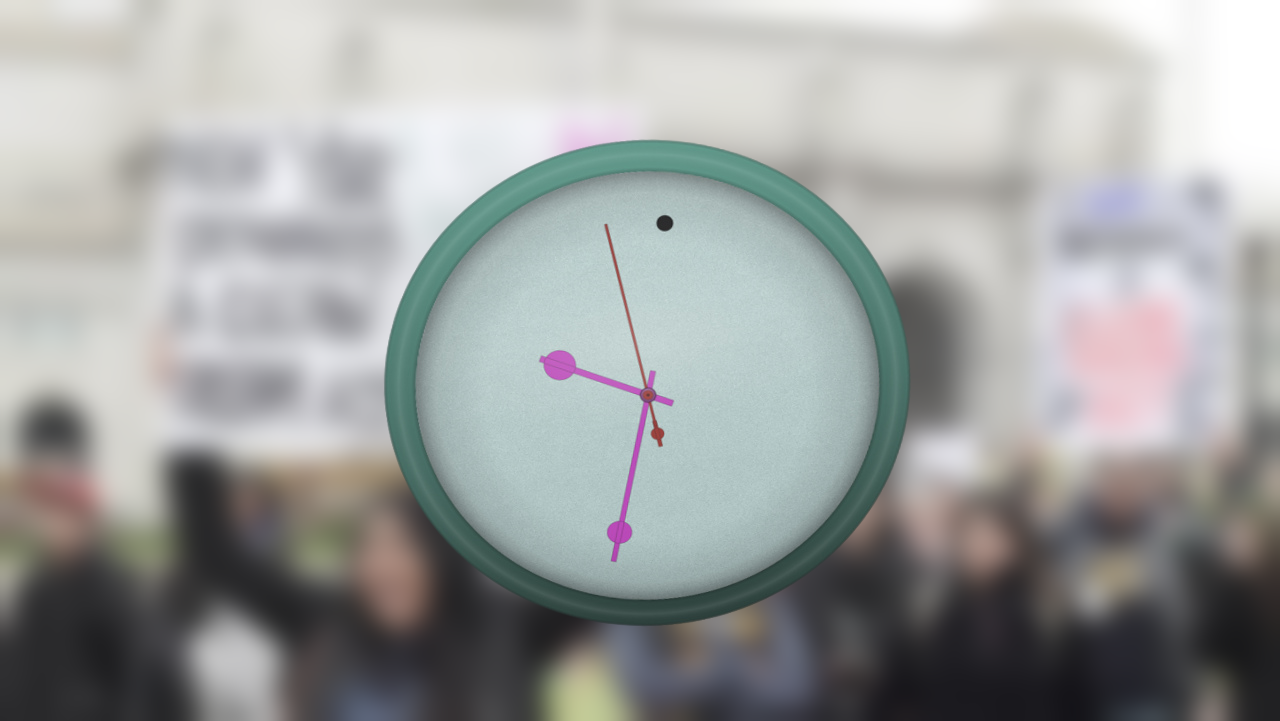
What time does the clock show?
9:30:57
